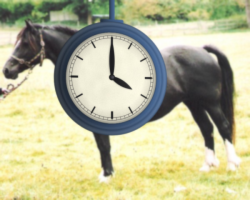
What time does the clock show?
4:00
